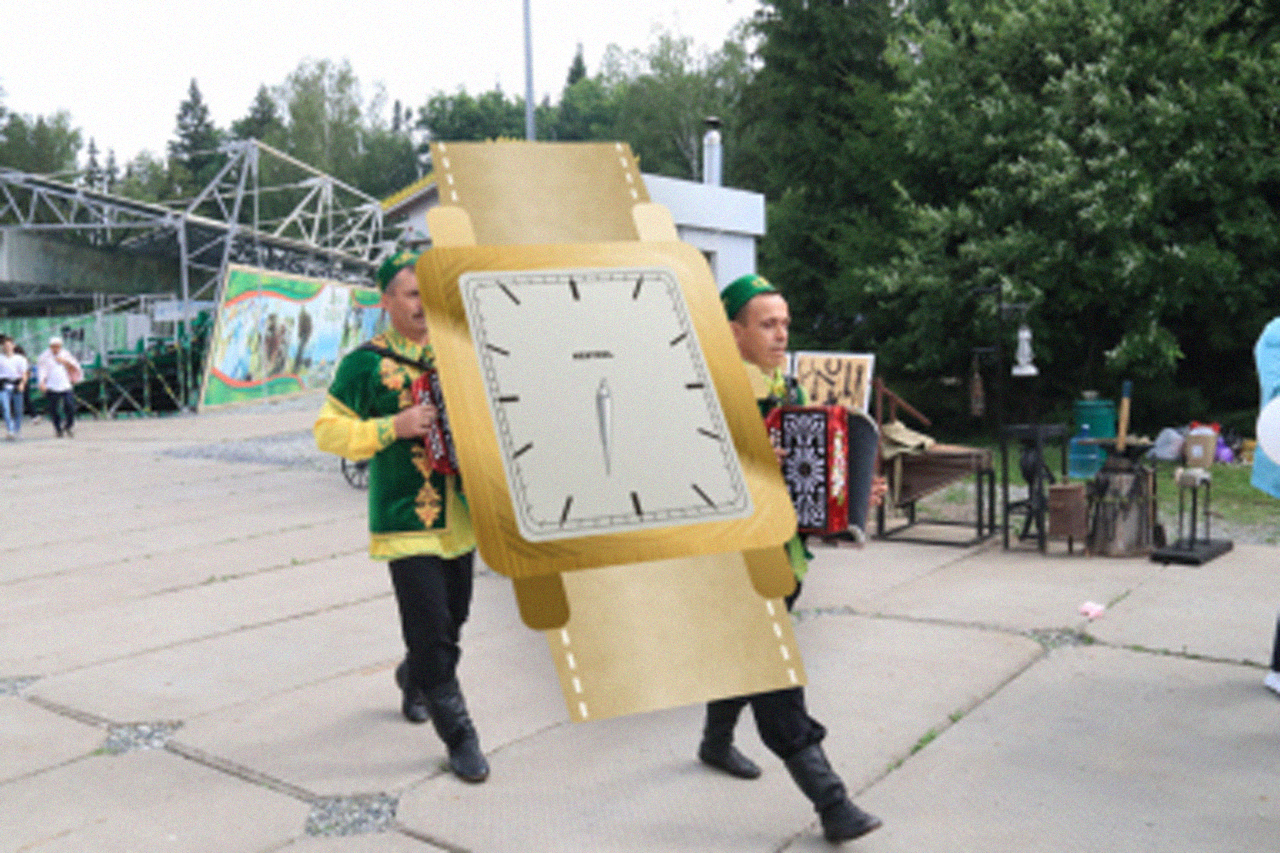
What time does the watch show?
6:32
